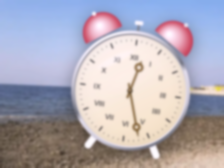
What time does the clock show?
12:27
